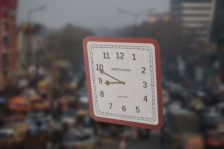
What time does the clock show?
8:49
